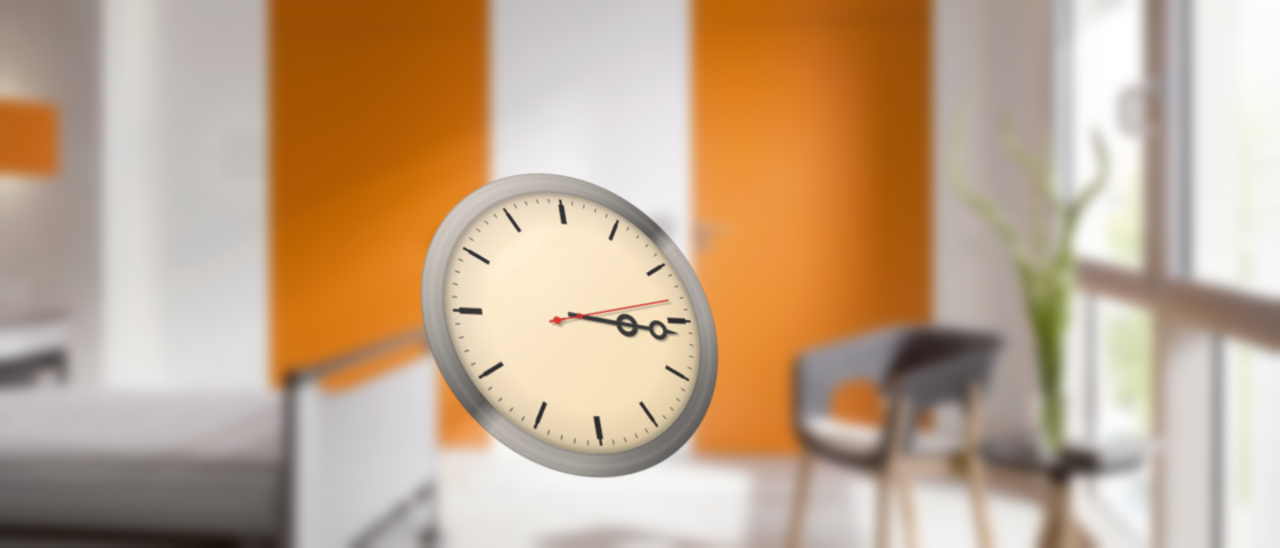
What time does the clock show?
3:16:13
